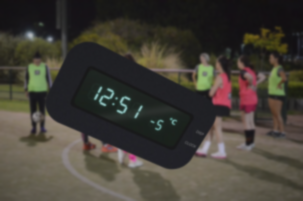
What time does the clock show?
12:51
